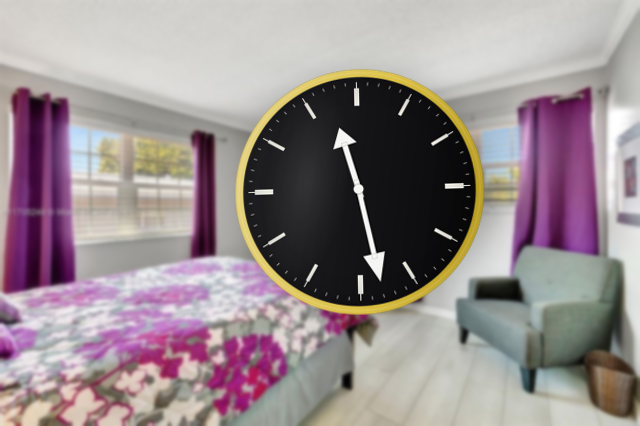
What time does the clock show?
11:28
